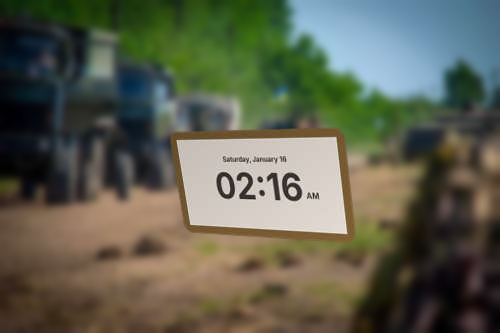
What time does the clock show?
2:16
